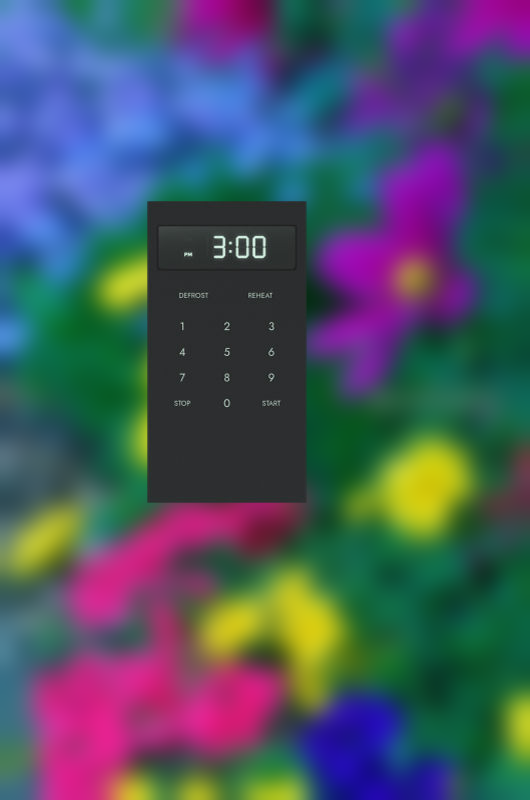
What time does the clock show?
3:00
